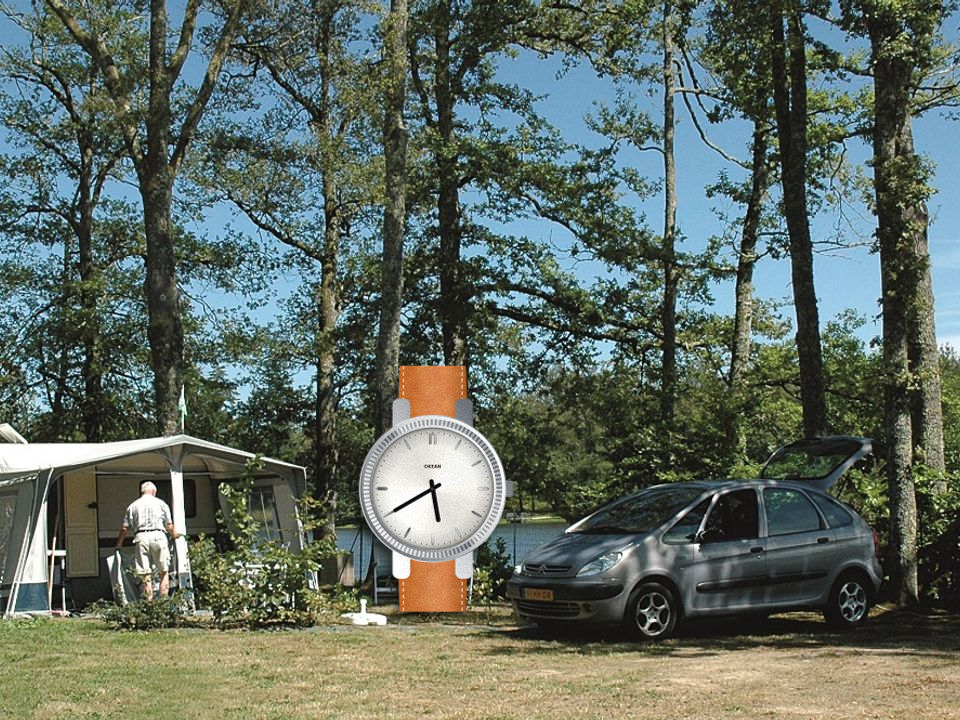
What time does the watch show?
5:40
